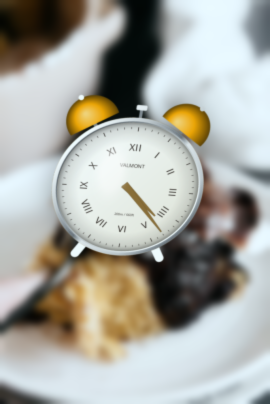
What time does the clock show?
4:23
